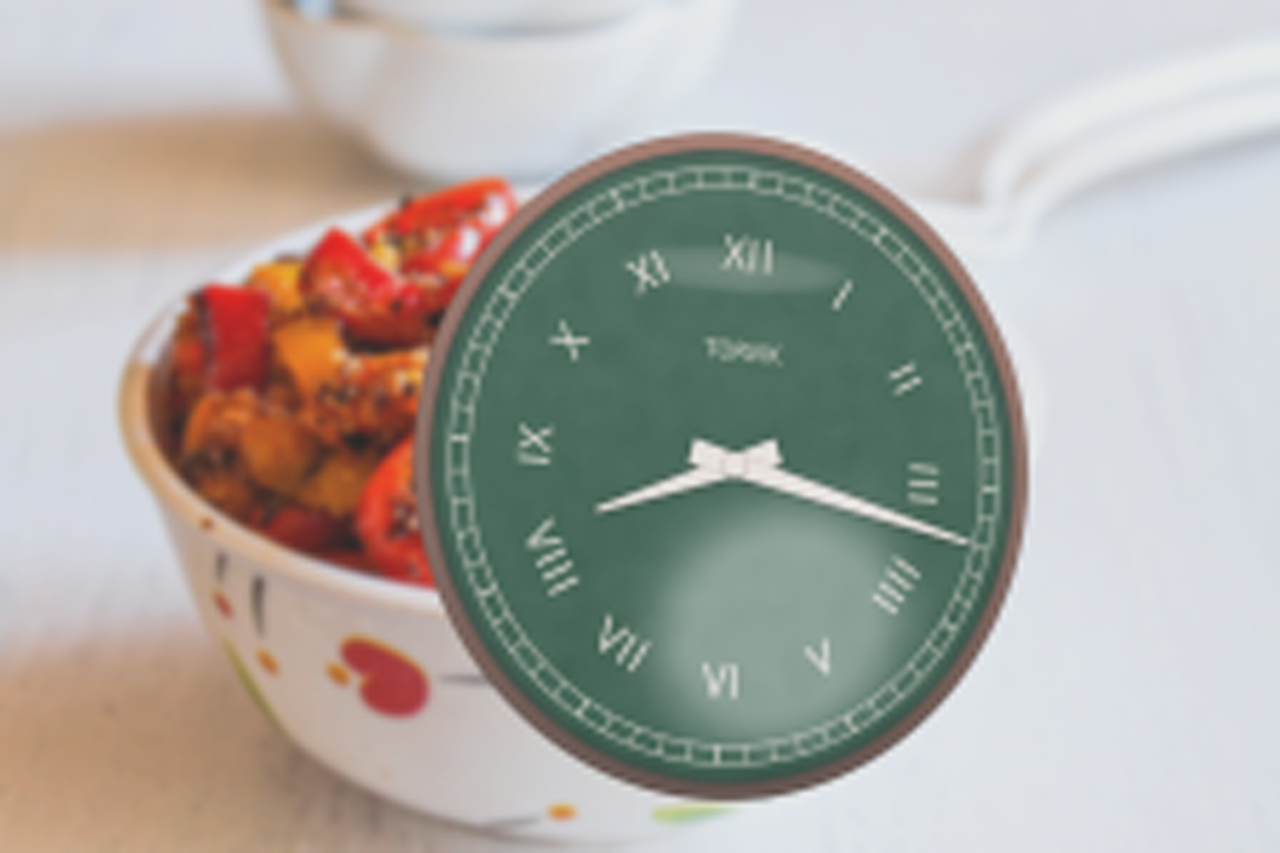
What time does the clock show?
8:17
